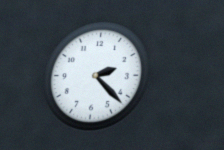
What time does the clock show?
2:22
